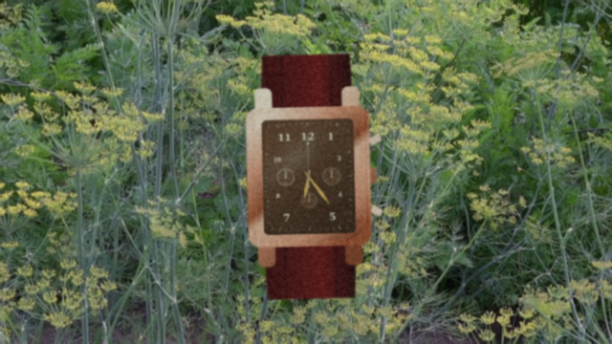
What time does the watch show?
6:24
